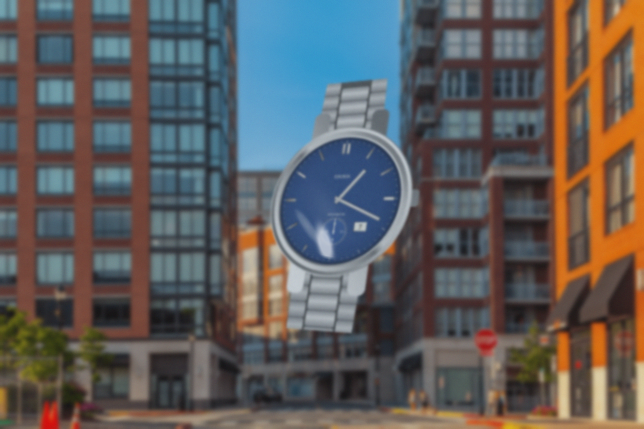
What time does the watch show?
1:19
